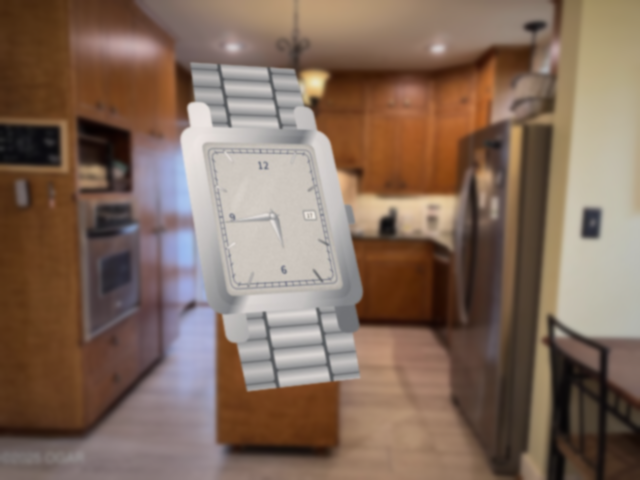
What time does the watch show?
5:44
